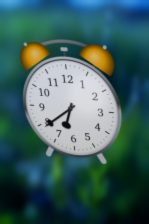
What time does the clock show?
6:39
